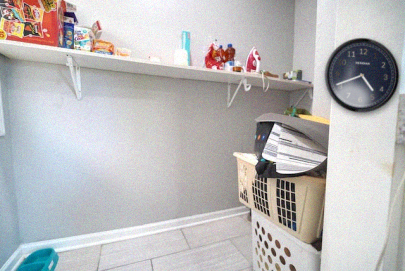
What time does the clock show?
4:41
